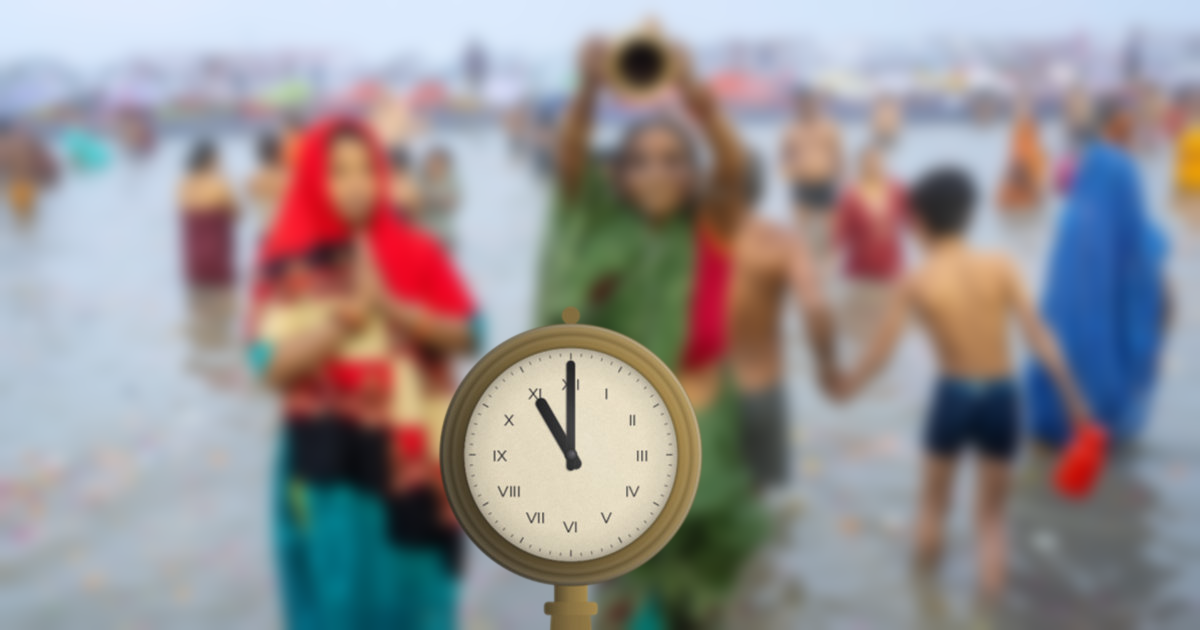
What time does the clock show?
11:00
